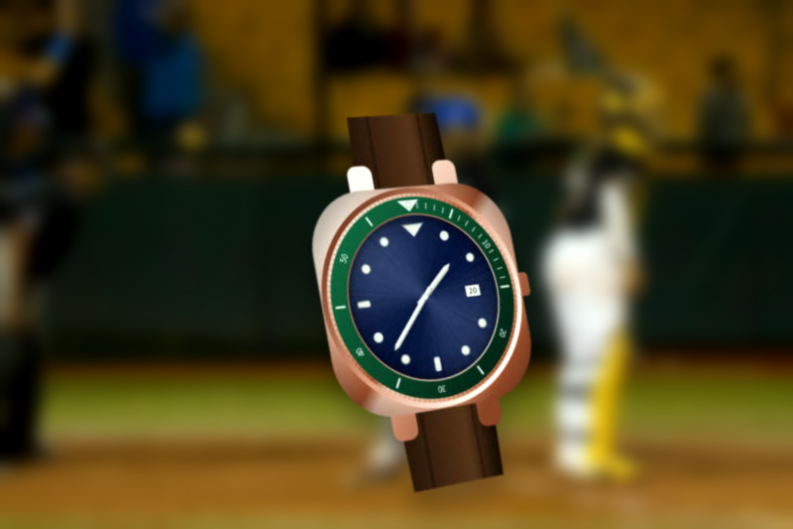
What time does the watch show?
1:37
